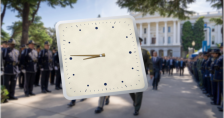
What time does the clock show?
8:46
